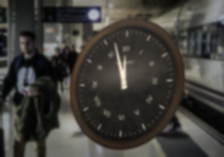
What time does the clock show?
11:57
